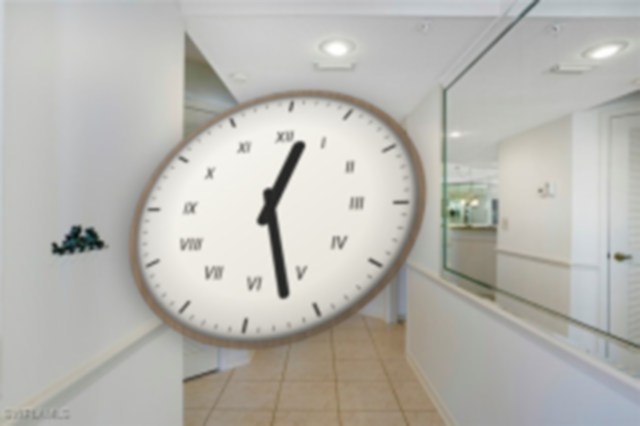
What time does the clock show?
12:27
